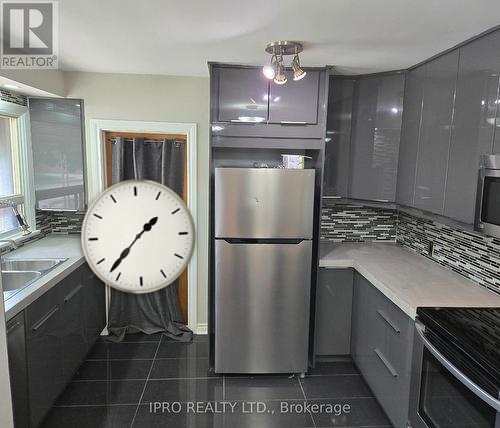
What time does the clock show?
1:37
